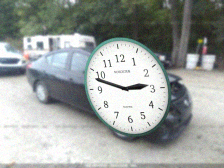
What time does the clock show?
2:48
